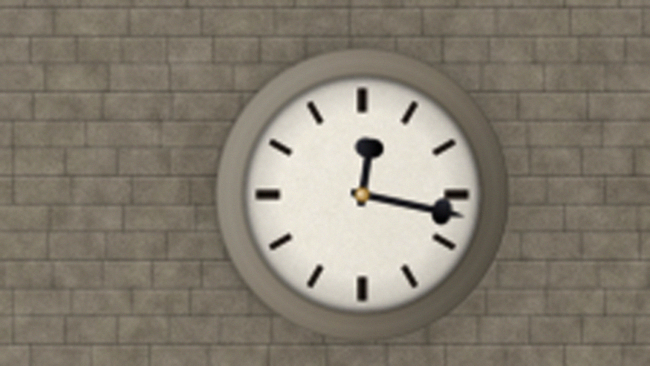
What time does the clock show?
12:17
